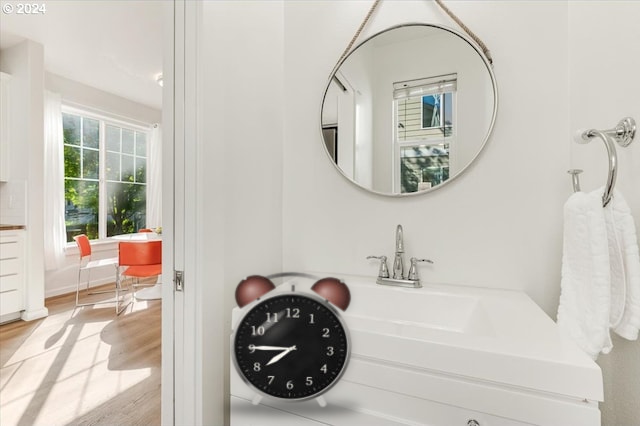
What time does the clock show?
7:45
